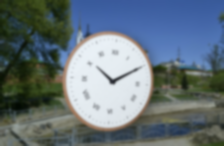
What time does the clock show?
10:10
